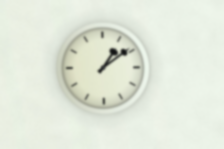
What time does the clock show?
1:09
